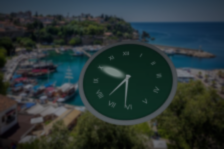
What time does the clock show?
7:31
